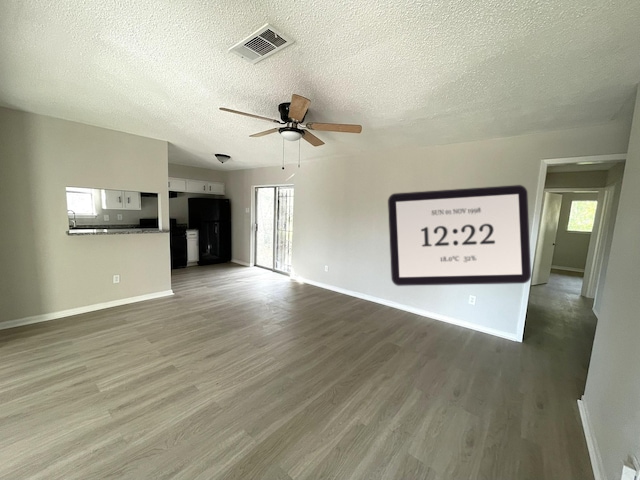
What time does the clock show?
12:22
